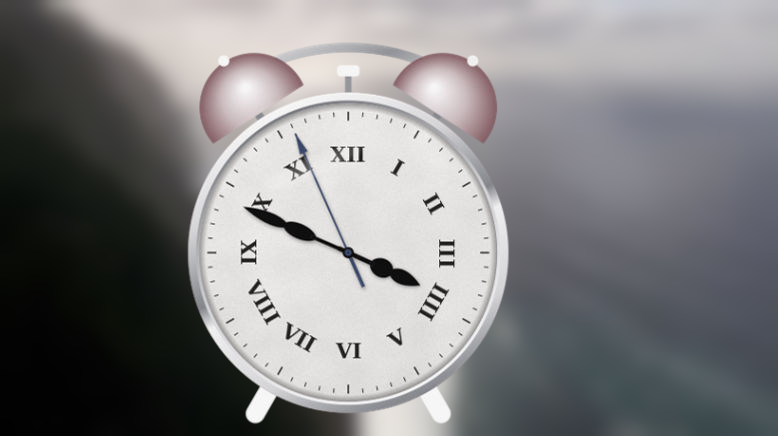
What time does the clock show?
3:48:56
